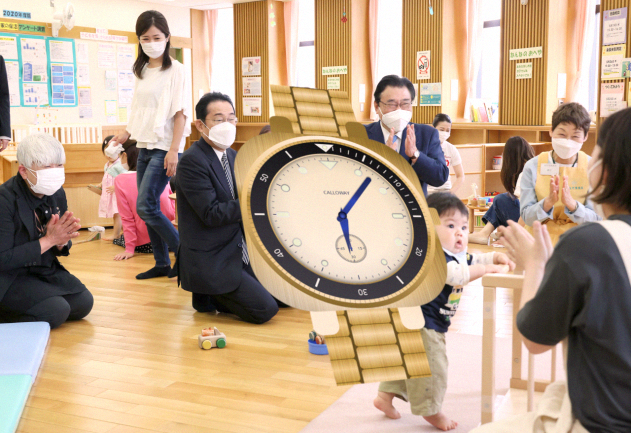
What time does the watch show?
6:07
